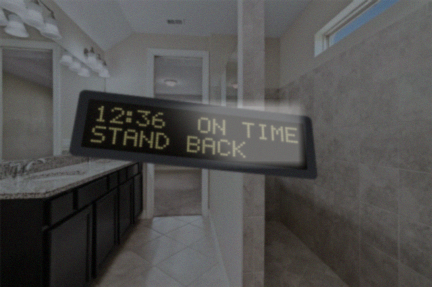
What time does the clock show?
12:36
